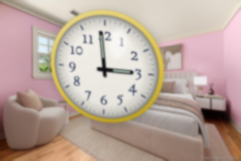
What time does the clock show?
2:59
